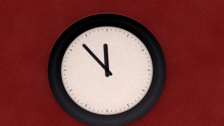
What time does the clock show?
11:53
